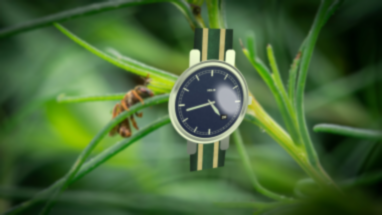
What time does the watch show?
4:43
